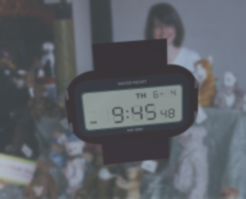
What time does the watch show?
9:45:48
